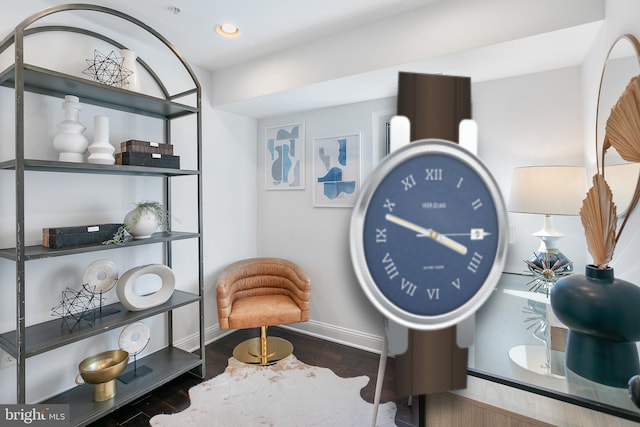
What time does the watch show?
3:48:15
